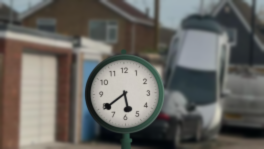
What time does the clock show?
5:39
